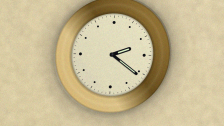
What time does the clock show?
2:21
